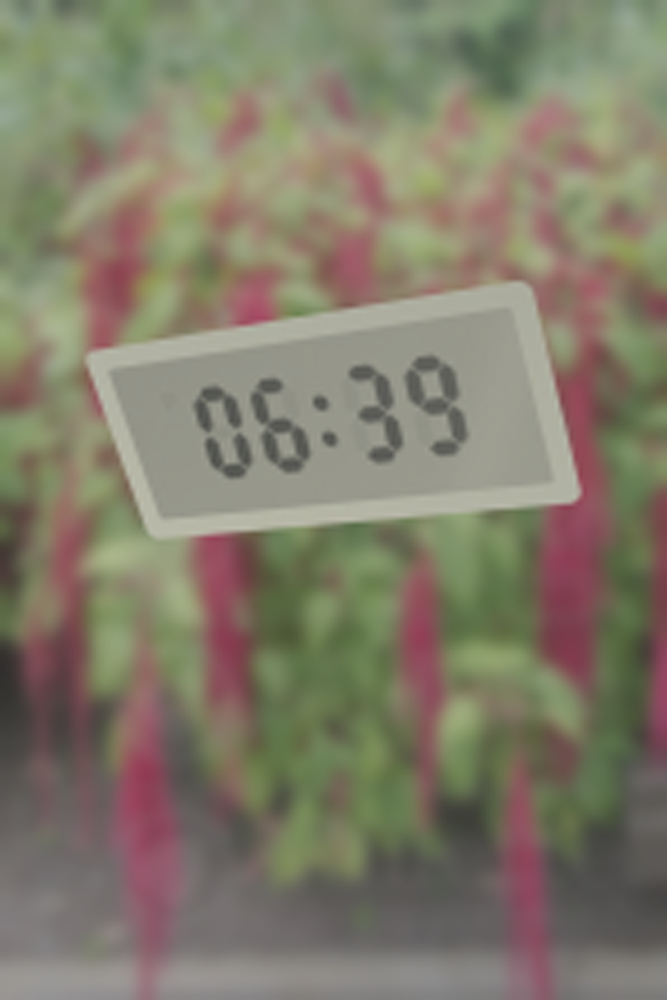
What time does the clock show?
6:39
